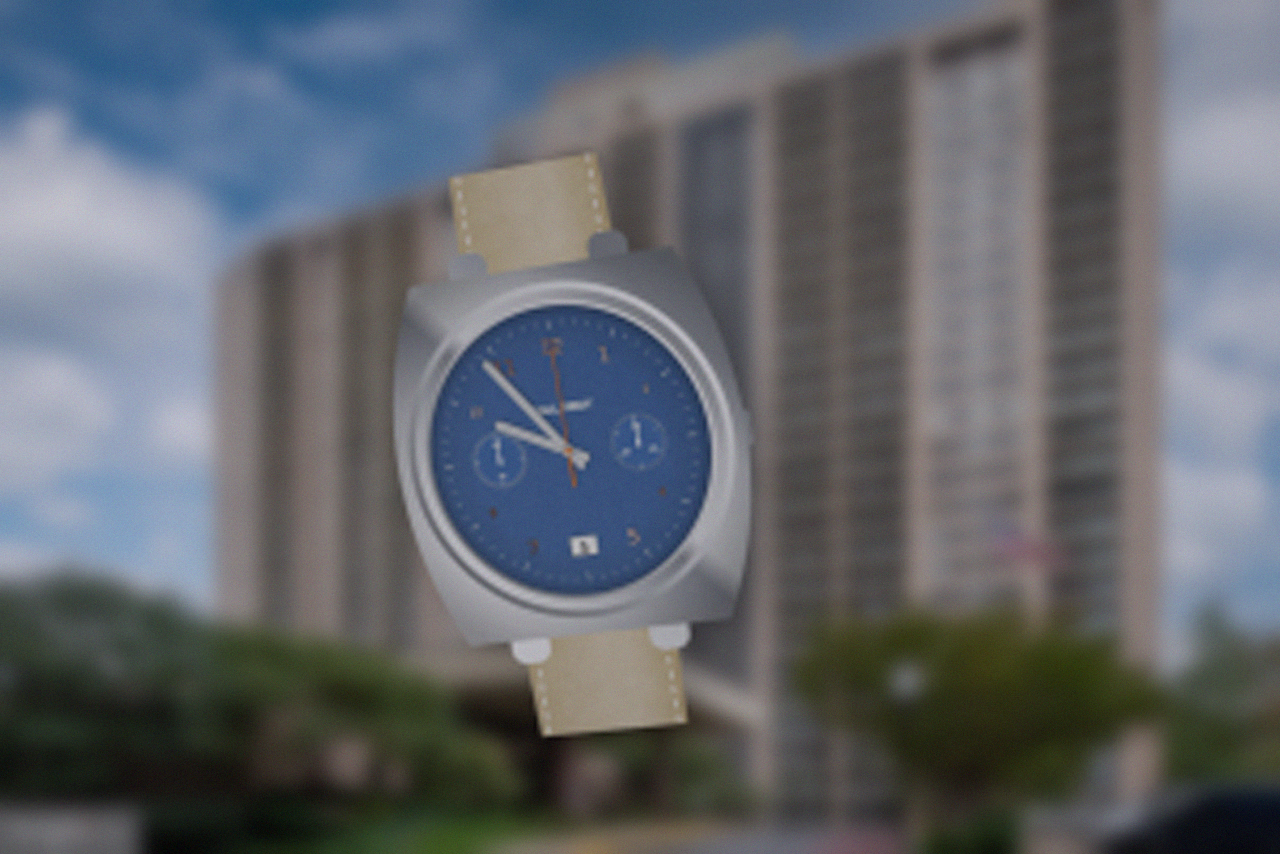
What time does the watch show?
9:54
